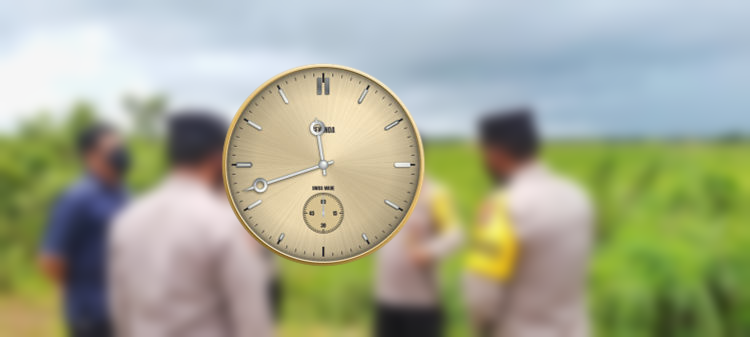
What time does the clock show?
11:42
